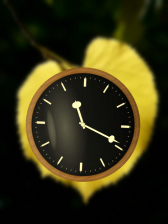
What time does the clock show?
11:19
